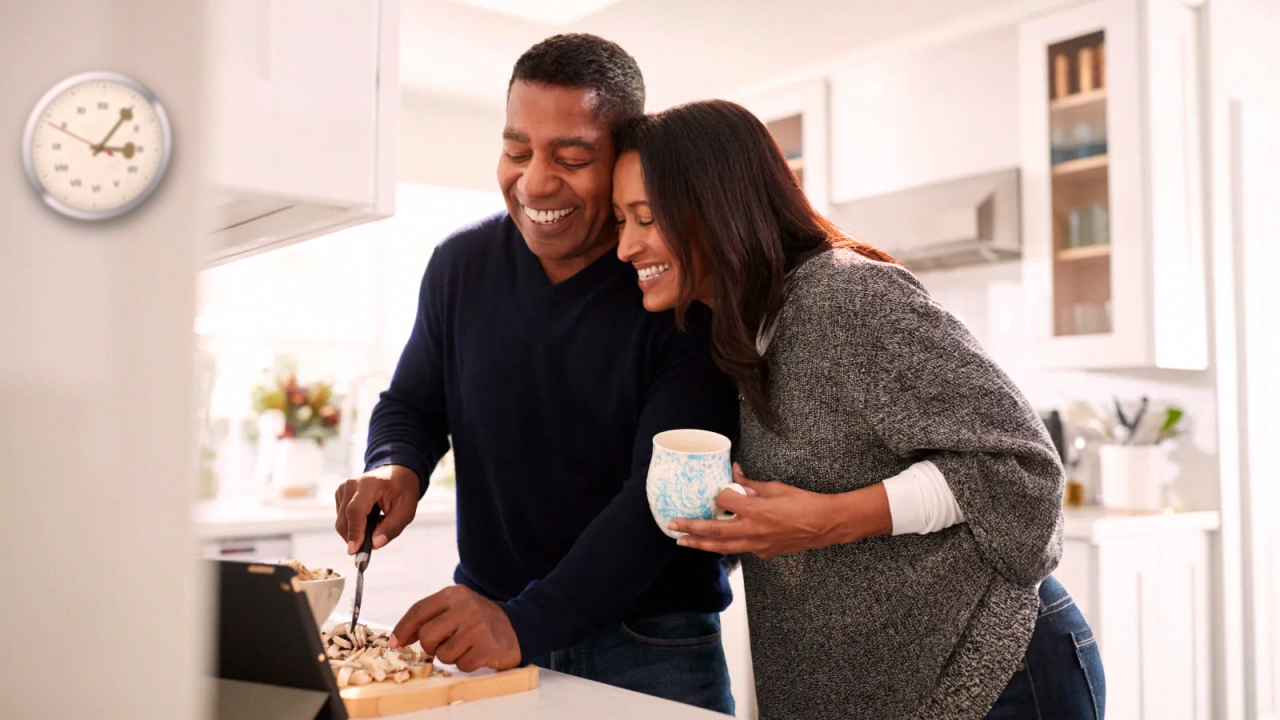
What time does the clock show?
3:05:49
